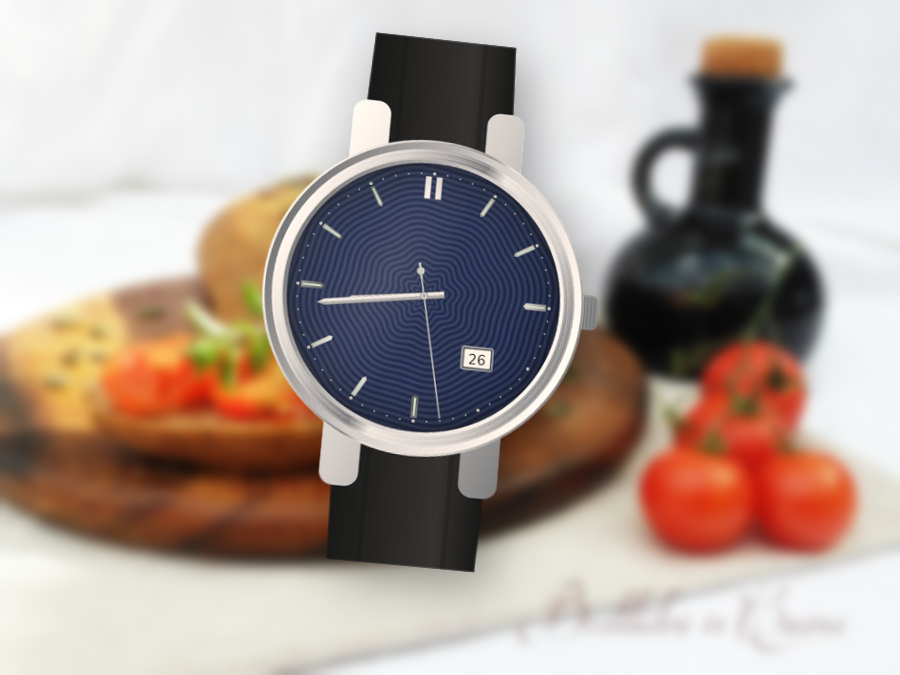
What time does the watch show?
8:43:28
